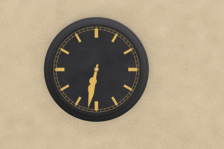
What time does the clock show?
6:32
